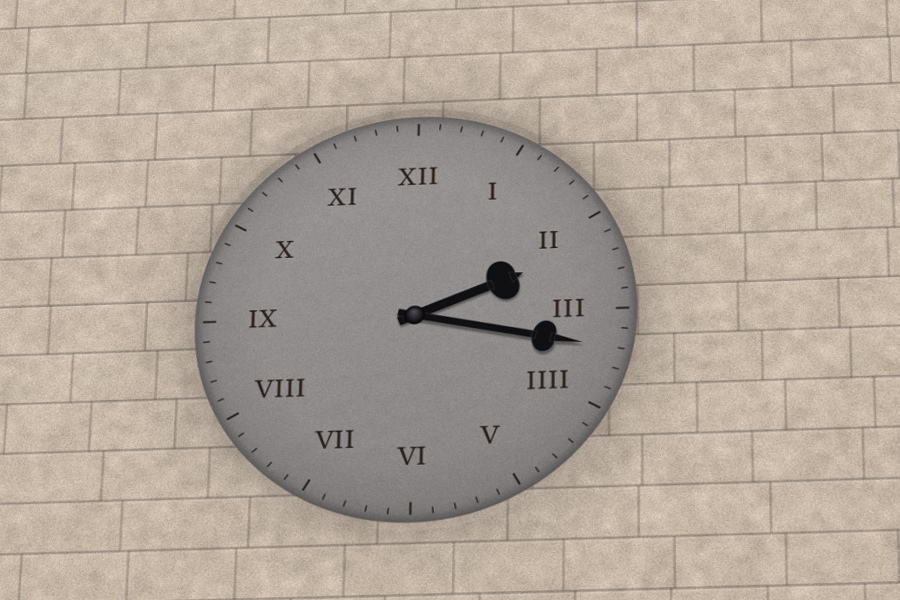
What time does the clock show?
2:17
